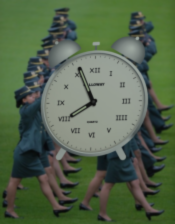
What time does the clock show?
7:56
